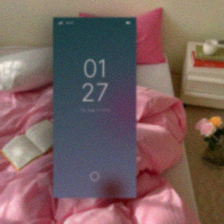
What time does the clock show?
1:27
